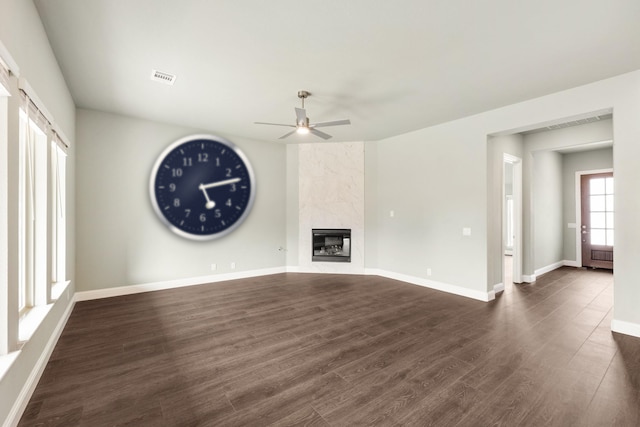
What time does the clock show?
5:13
